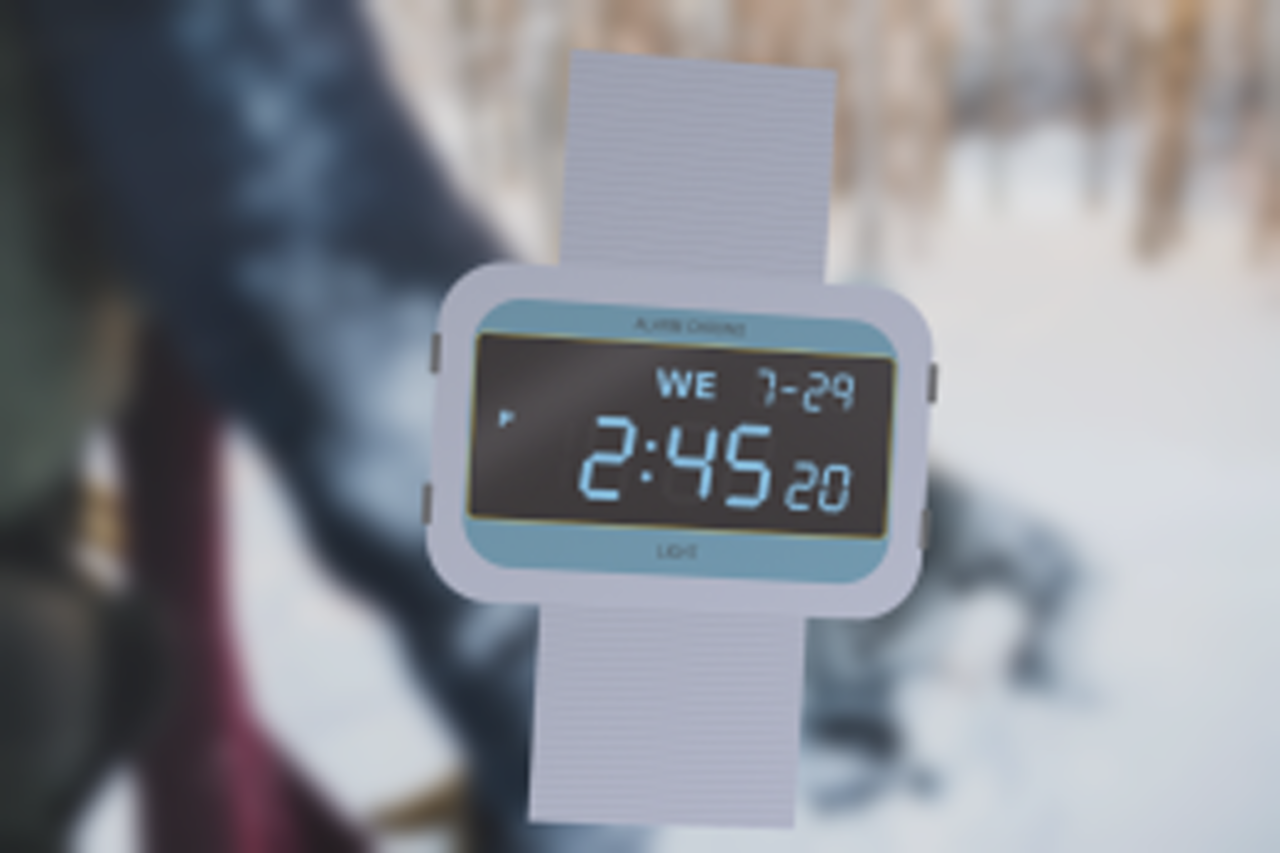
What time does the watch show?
2:45:20
